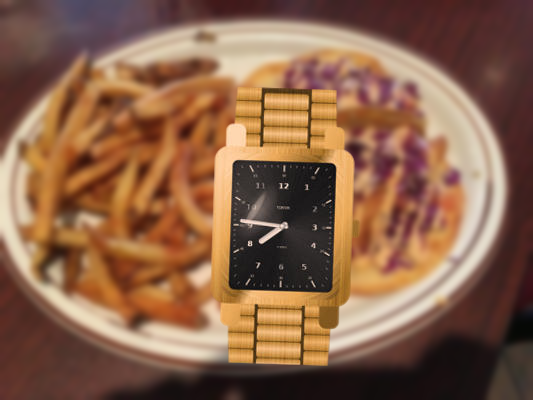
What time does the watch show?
7:46
